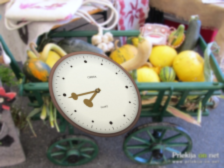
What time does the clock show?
7:44
